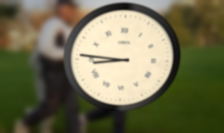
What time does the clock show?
8:46
